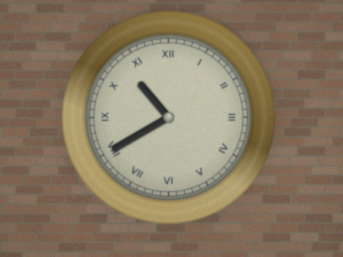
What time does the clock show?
10:40
